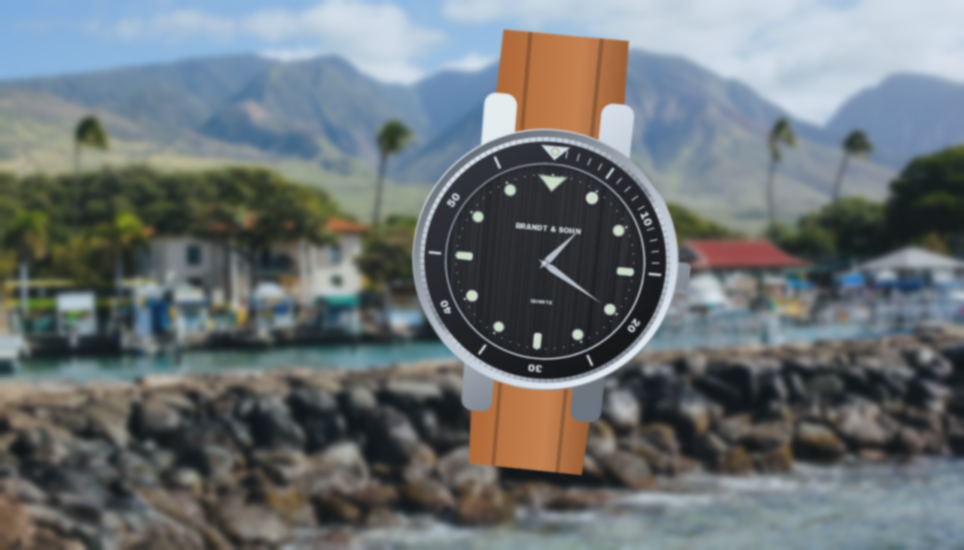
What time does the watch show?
1:20
